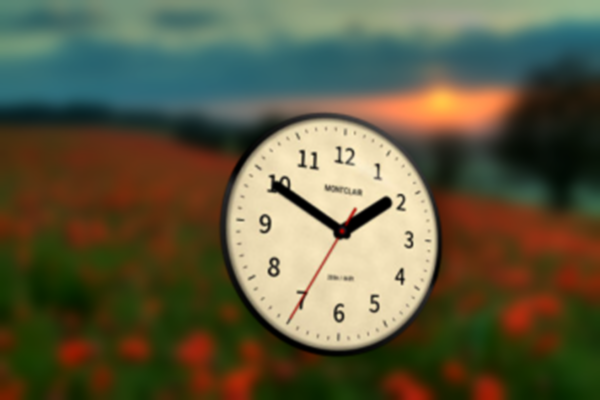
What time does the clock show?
1:49:35
